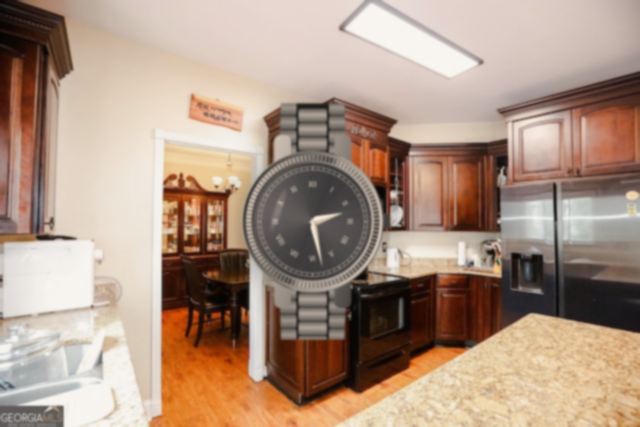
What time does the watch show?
2:28
